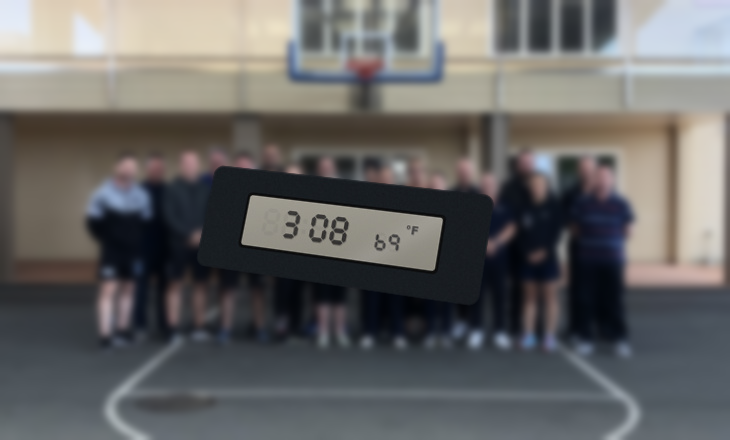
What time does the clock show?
3:08
